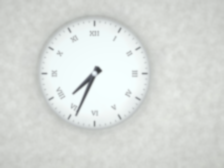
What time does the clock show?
7:34
